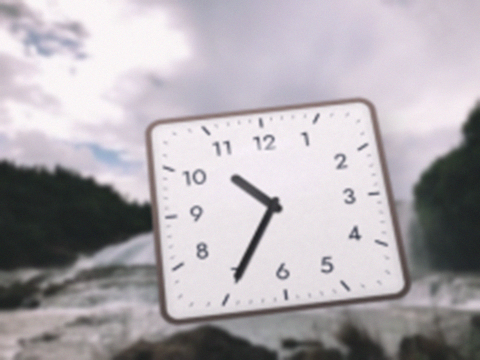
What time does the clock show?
10:35
